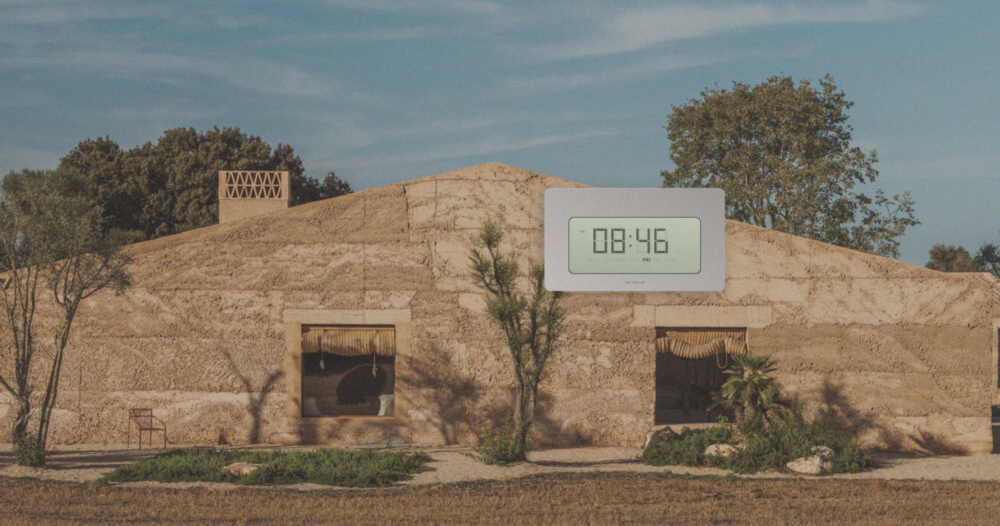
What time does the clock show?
8:46
